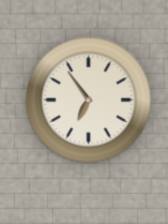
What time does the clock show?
6:54
